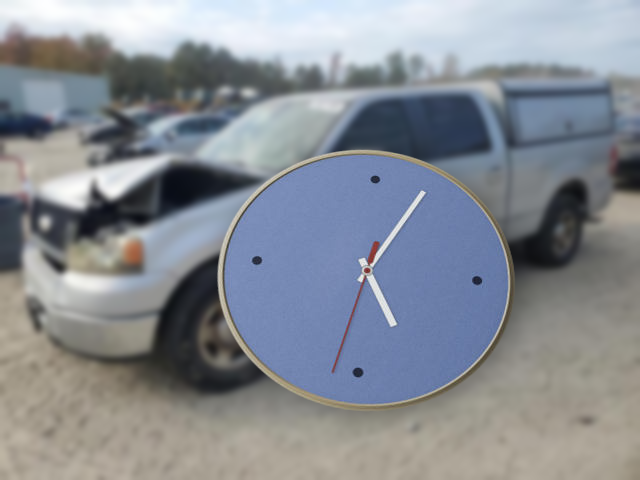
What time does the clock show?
5:04:32
